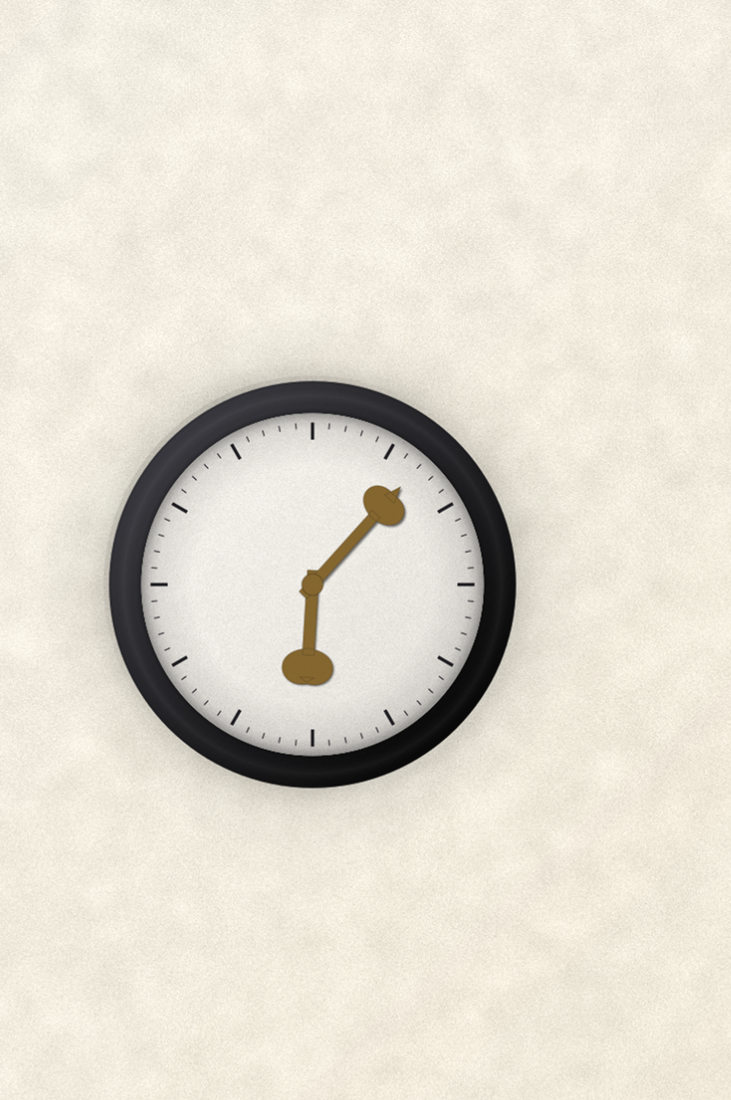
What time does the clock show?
6:07
